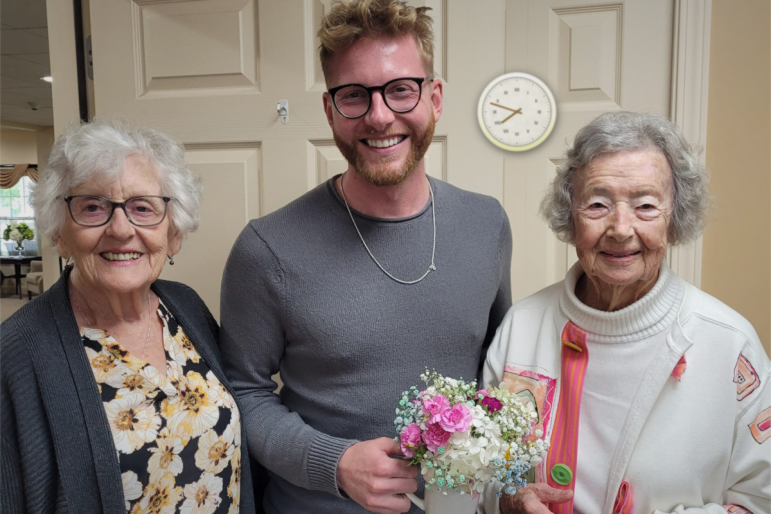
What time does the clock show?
7:48
